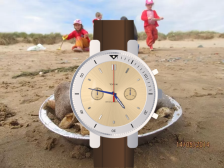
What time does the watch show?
4:47
